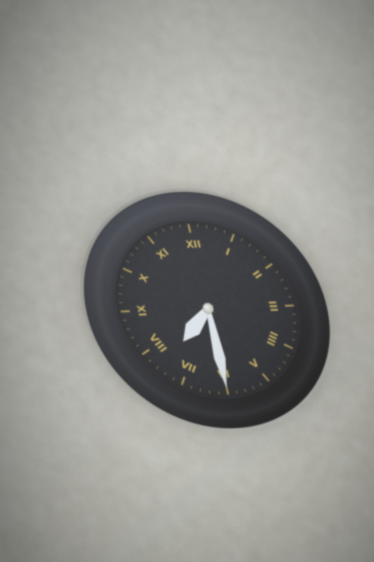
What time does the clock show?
7:30
